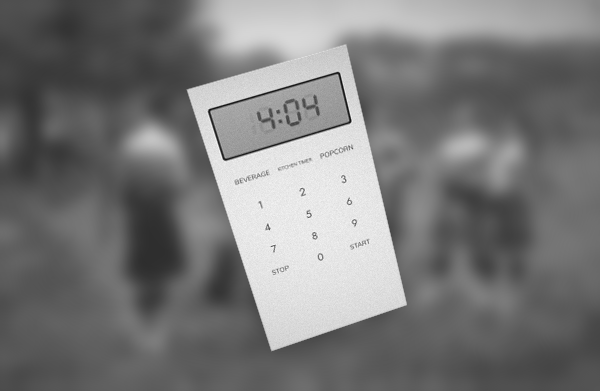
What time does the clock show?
4:04
